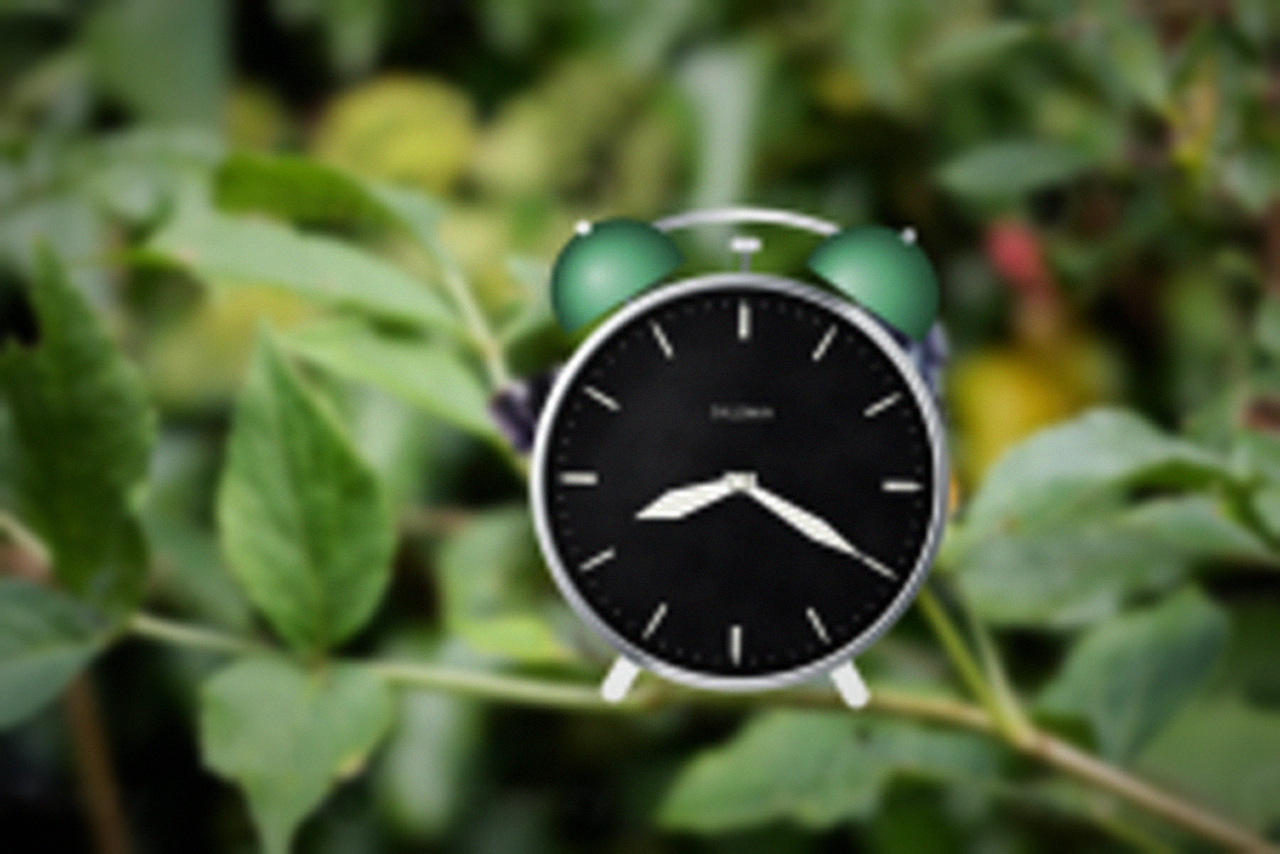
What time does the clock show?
8:20
